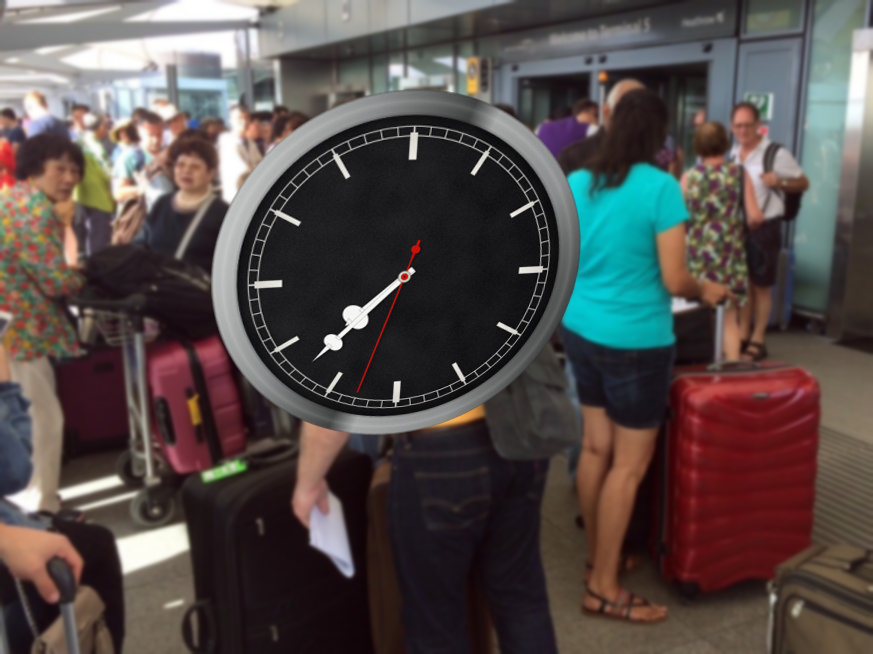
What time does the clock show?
7:37:33
